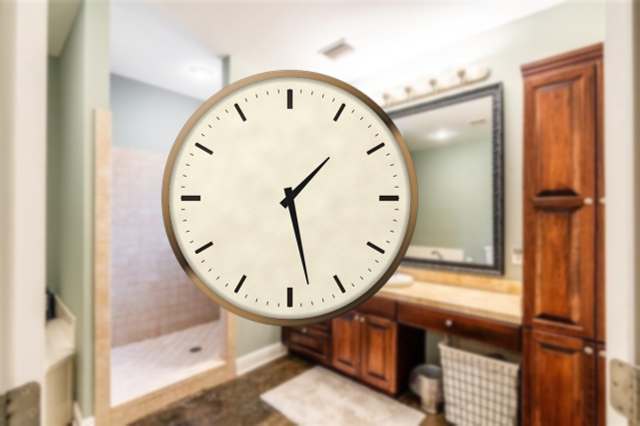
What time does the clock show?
1:28
